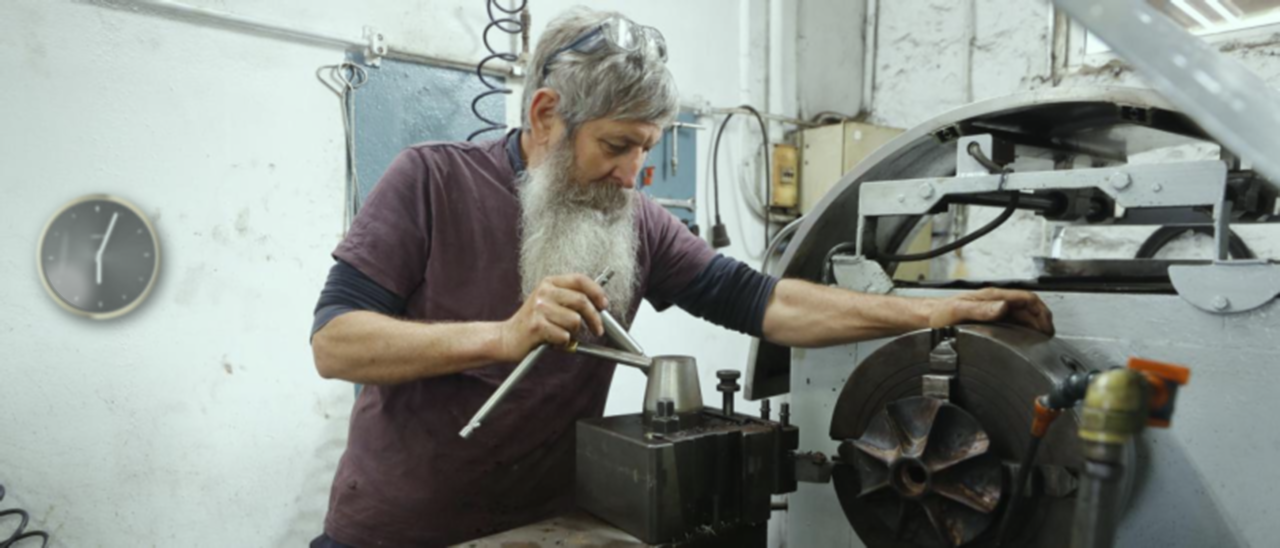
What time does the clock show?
6:04
